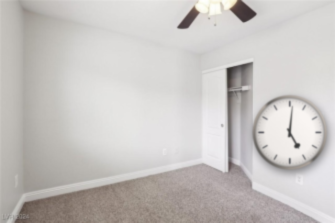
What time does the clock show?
5:01
